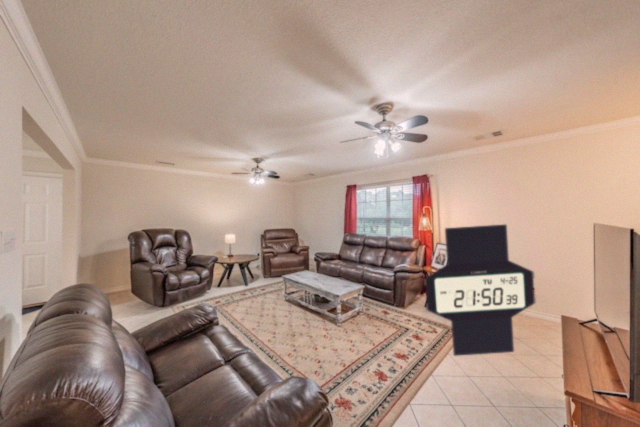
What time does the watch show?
21:50
